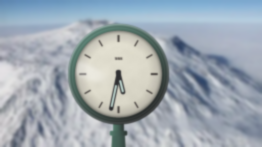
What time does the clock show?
5:32
